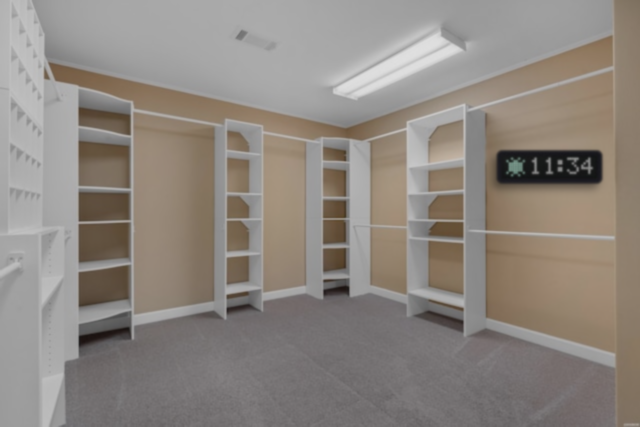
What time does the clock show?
11:34
